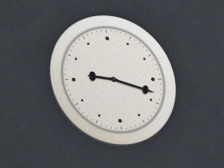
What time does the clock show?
9:18
